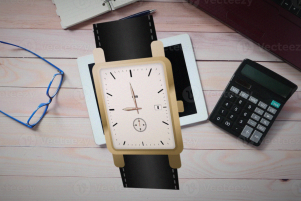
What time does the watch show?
8:59
